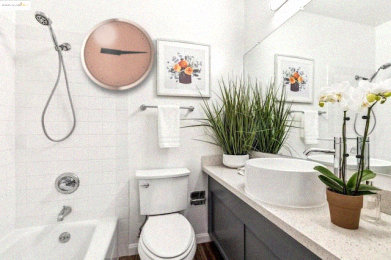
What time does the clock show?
9:15
